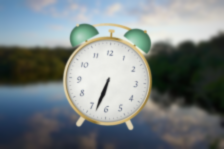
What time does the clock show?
6:33
